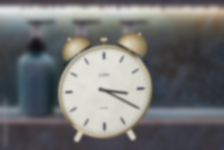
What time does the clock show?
3:20
